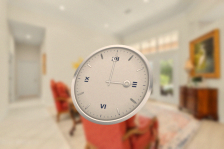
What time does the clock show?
3:00
